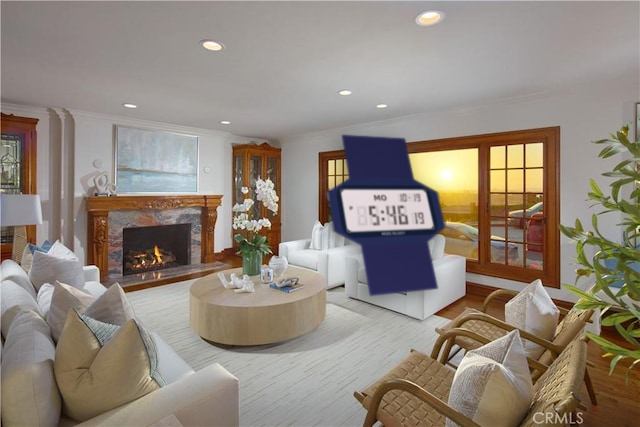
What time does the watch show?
5:46:19
